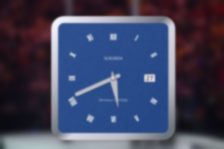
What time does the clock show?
5:41
